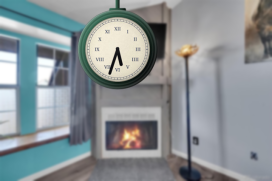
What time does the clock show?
5:33
